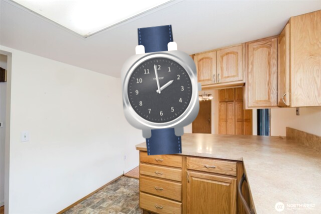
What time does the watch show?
1:59
